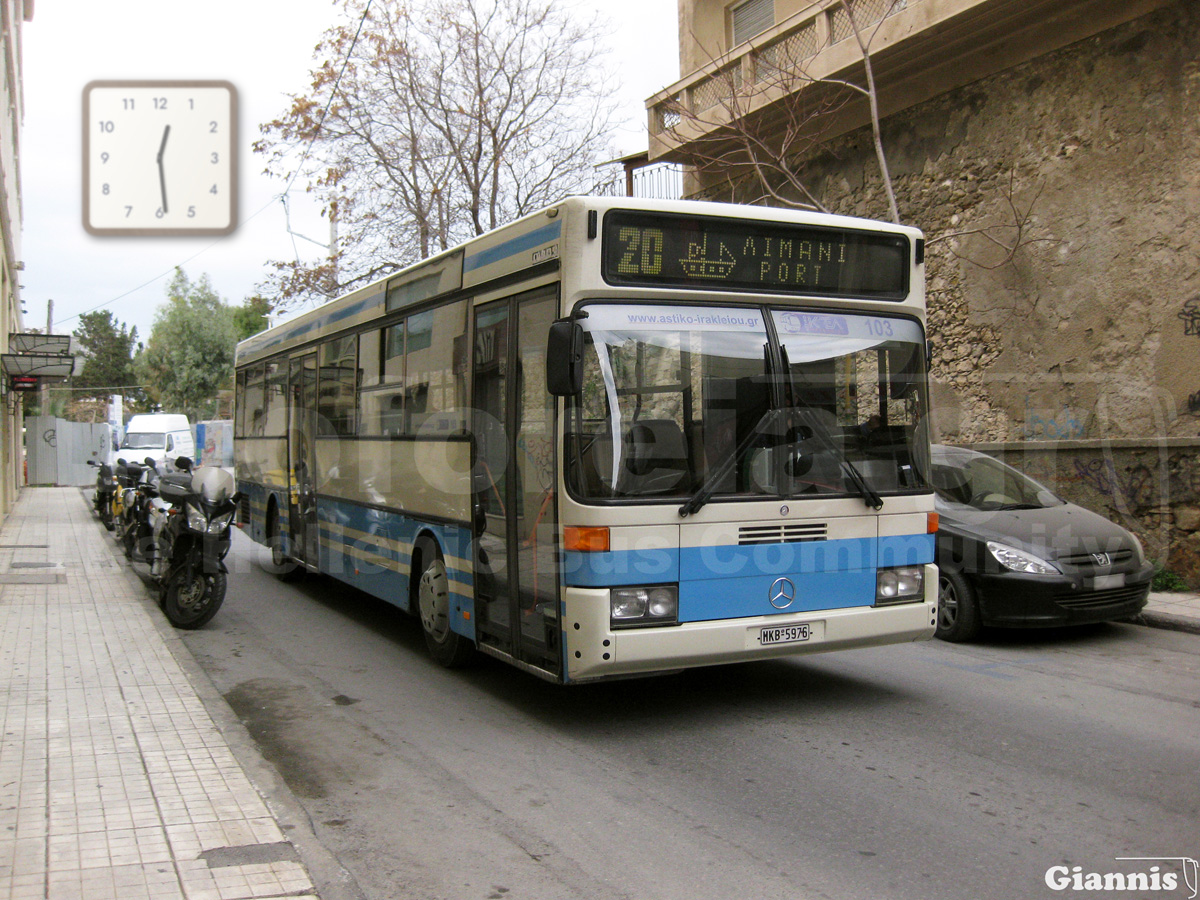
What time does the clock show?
12:29
